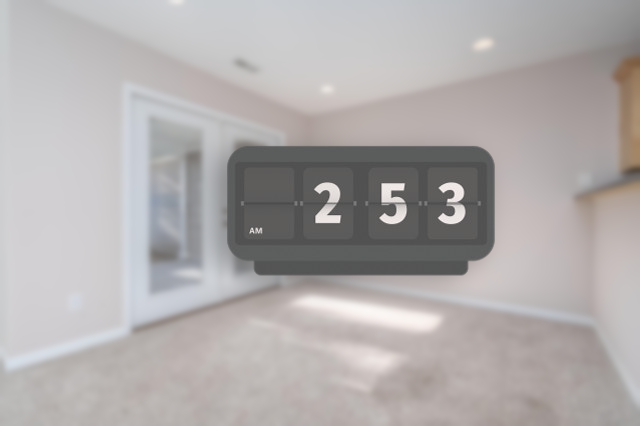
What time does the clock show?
2:53
